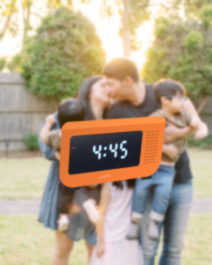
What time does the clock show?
4:45
